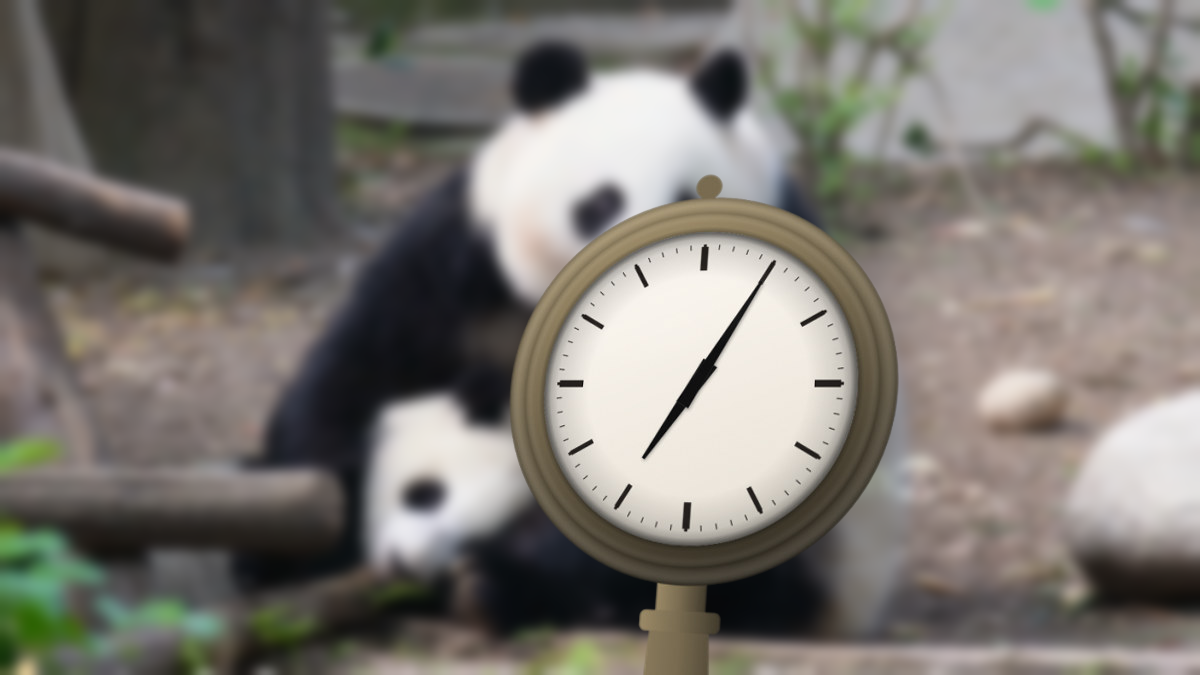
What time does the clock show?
7:05
